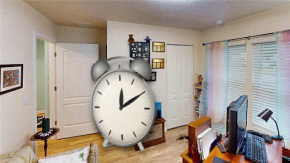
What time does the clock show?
12:10
